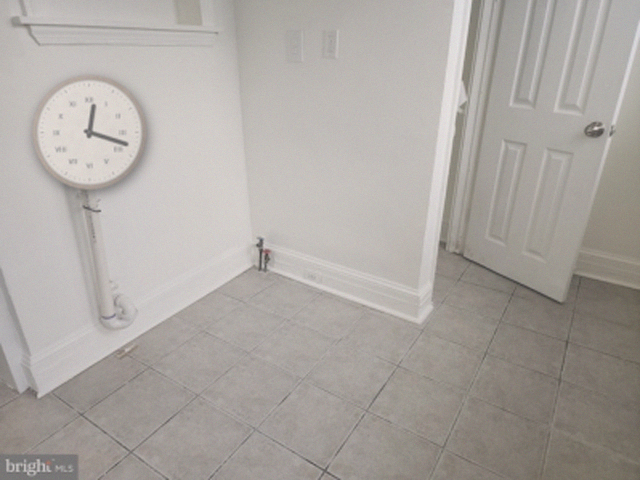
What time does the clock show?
12:18
